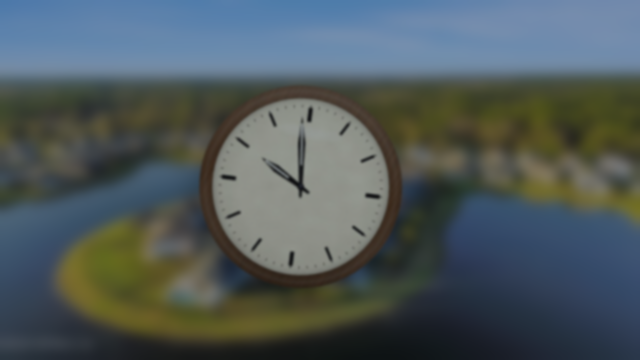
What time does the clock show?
9:59
